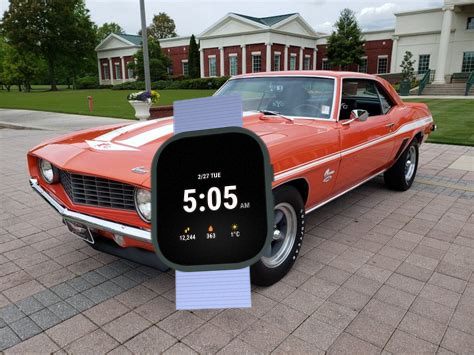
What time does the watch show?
5:05
